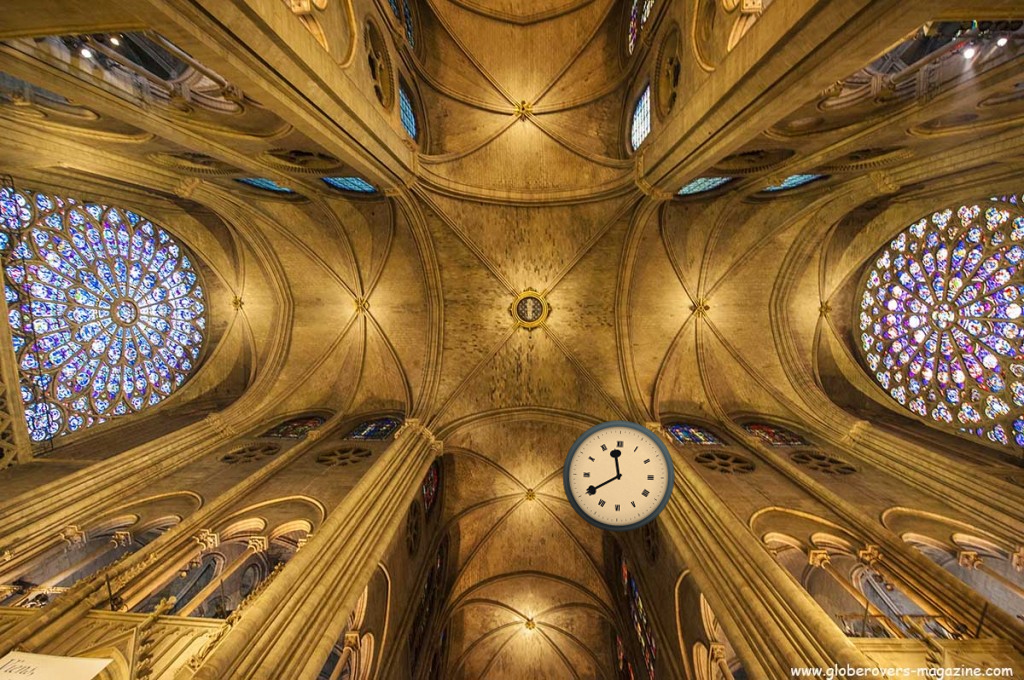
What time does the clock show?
11:40
